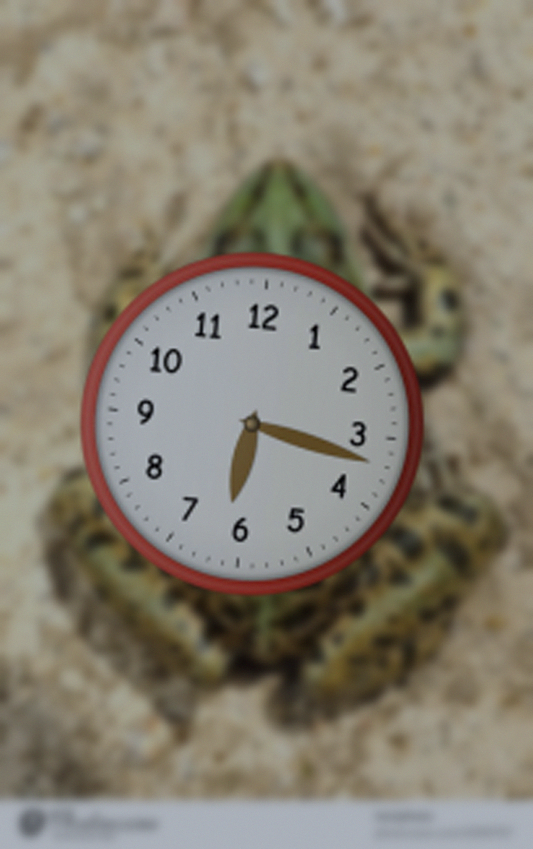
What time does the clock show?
6:17
